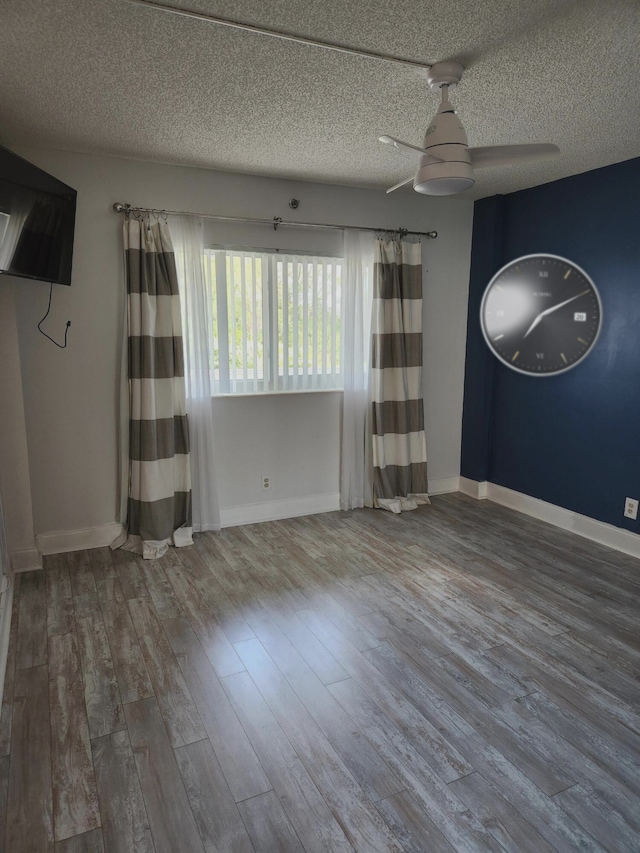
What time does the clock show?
7:10
